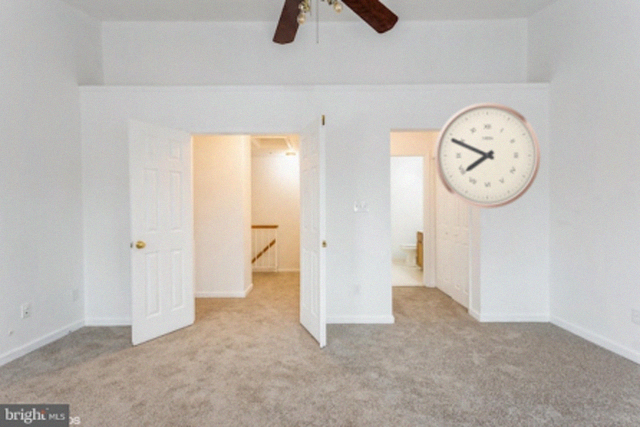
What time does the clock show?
7:49
